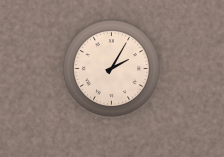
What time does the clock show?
2:05
